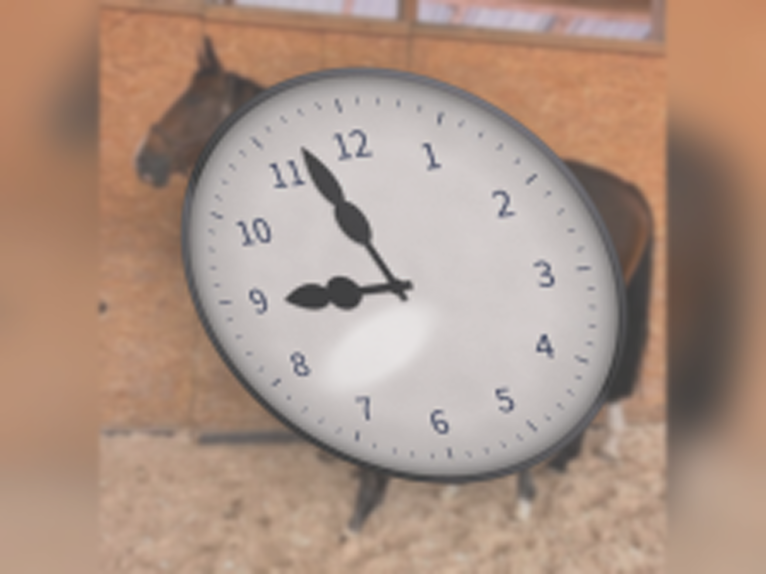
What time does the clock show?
8:57
